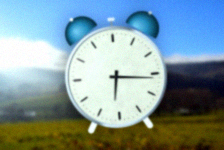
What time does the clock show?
6:16
